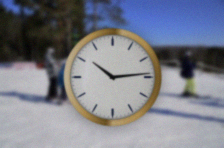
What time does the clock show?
10:14
